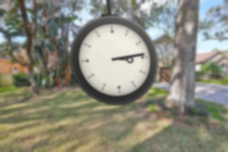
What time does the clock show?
3:14
